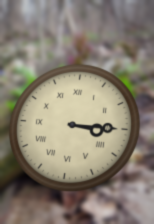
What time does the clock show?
3:15
